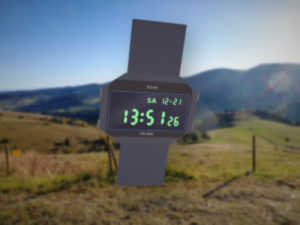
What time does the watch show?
13:51:26
